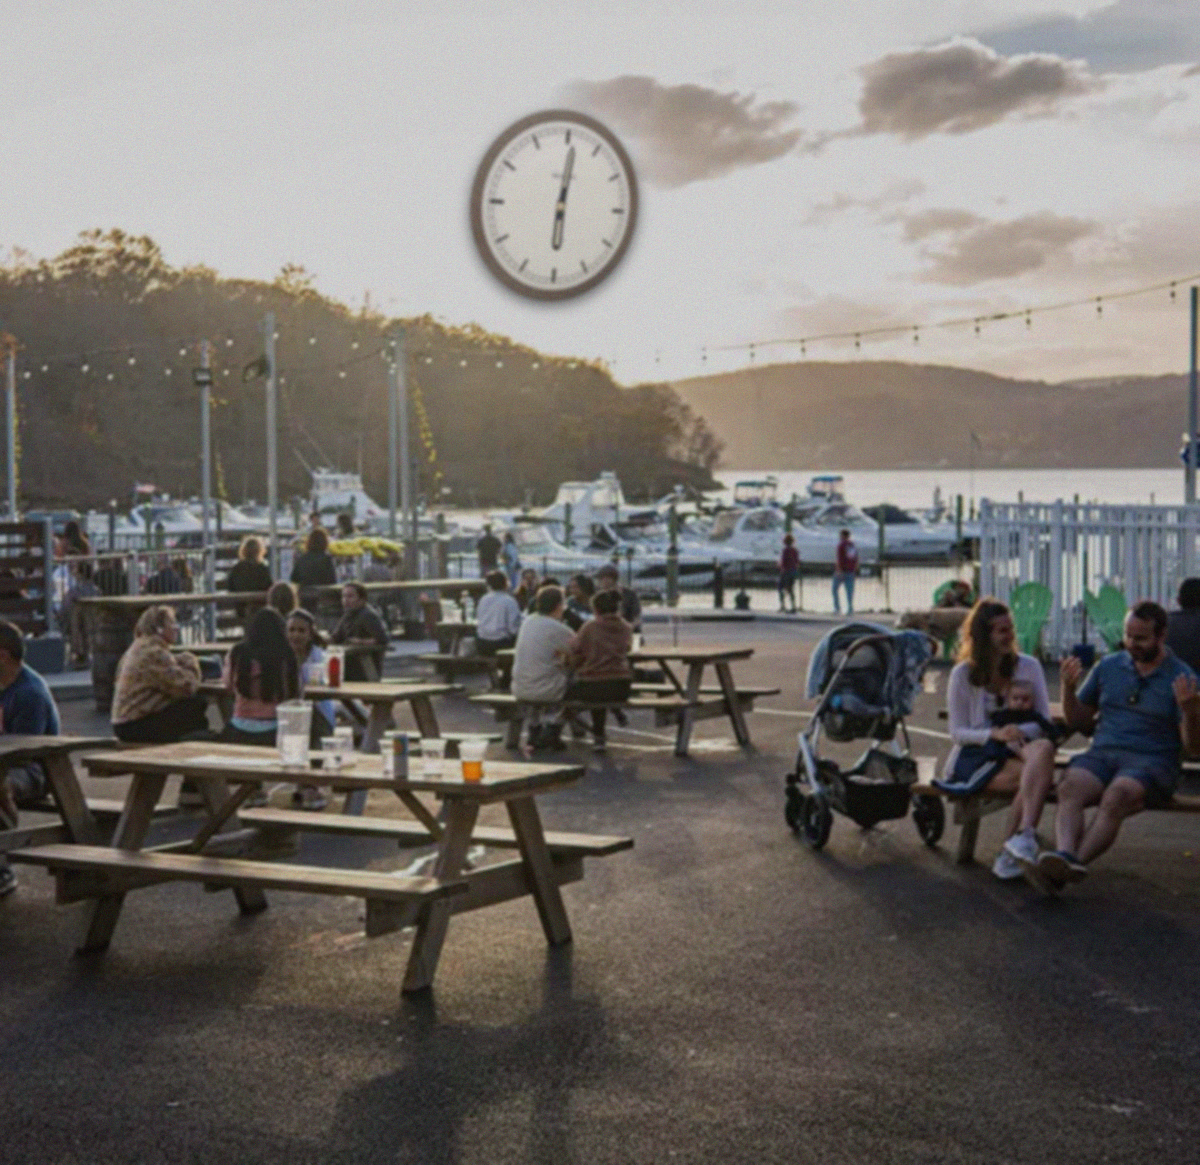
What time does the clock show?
6:01
